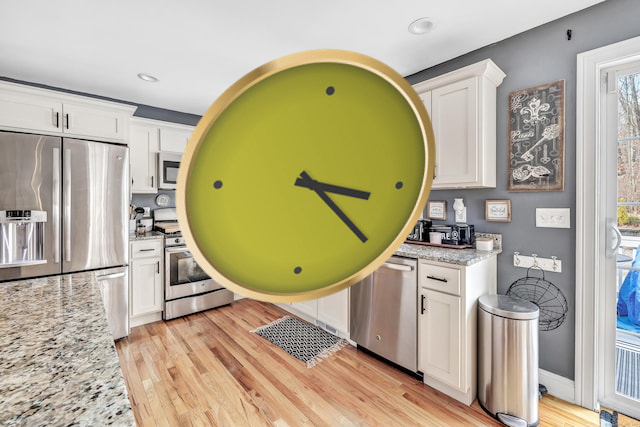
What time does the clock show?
3:22
